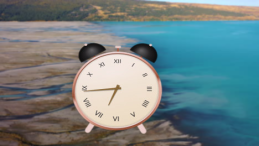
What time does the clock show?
6:44
